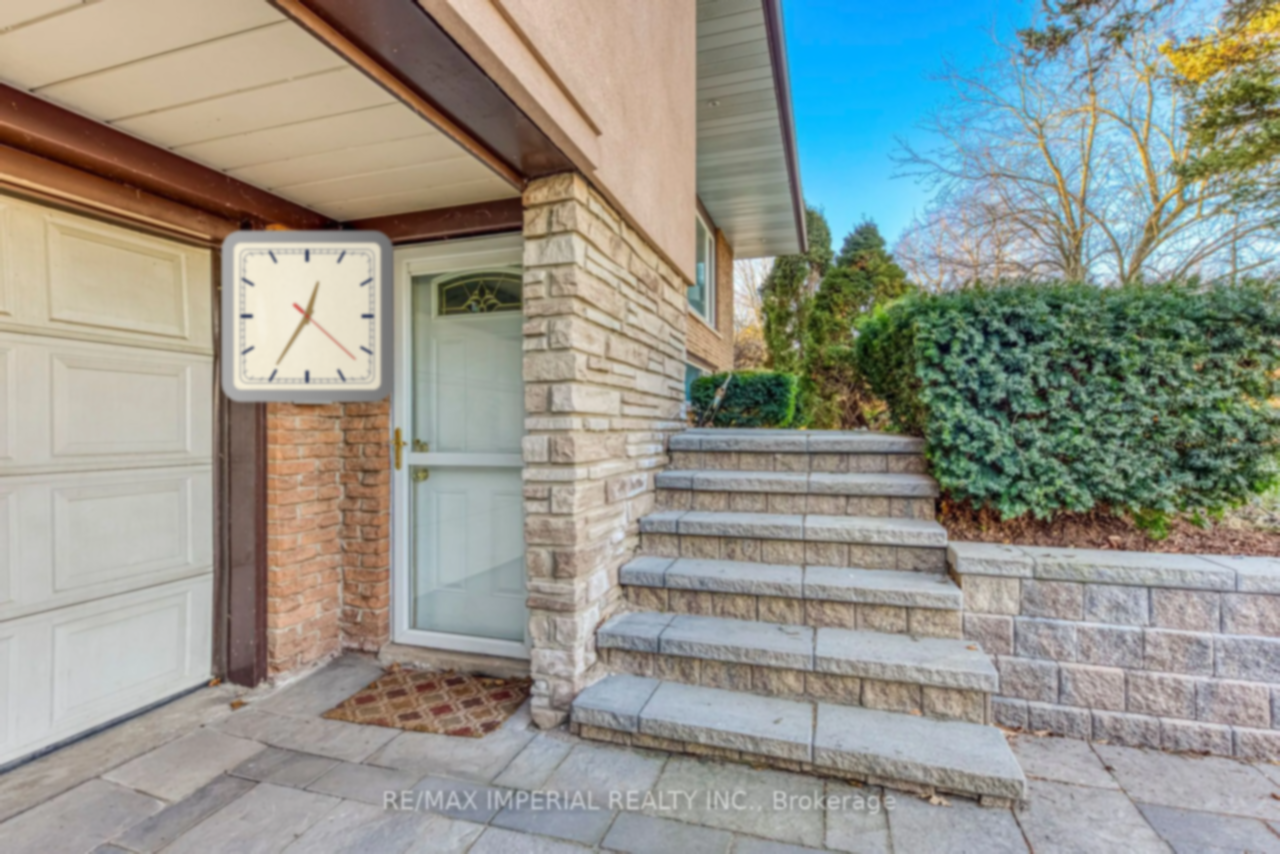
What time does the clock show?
12:35:22
